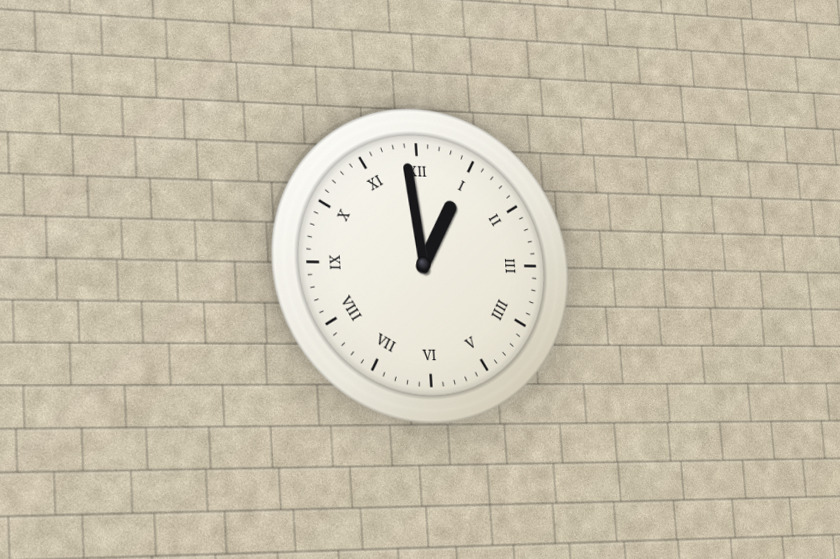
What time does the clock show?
12:59
